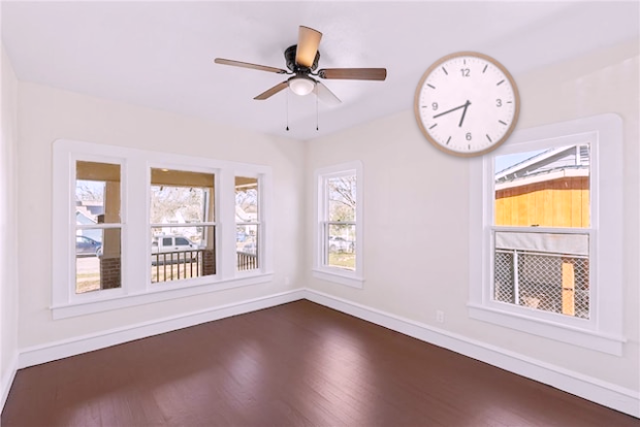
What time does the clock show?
6:42
